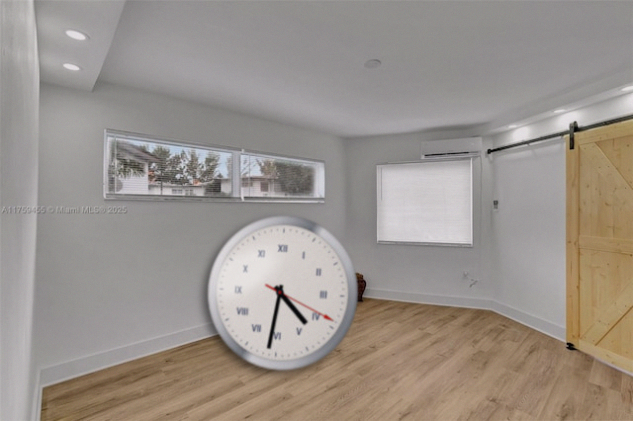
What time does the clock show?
4:31:19
